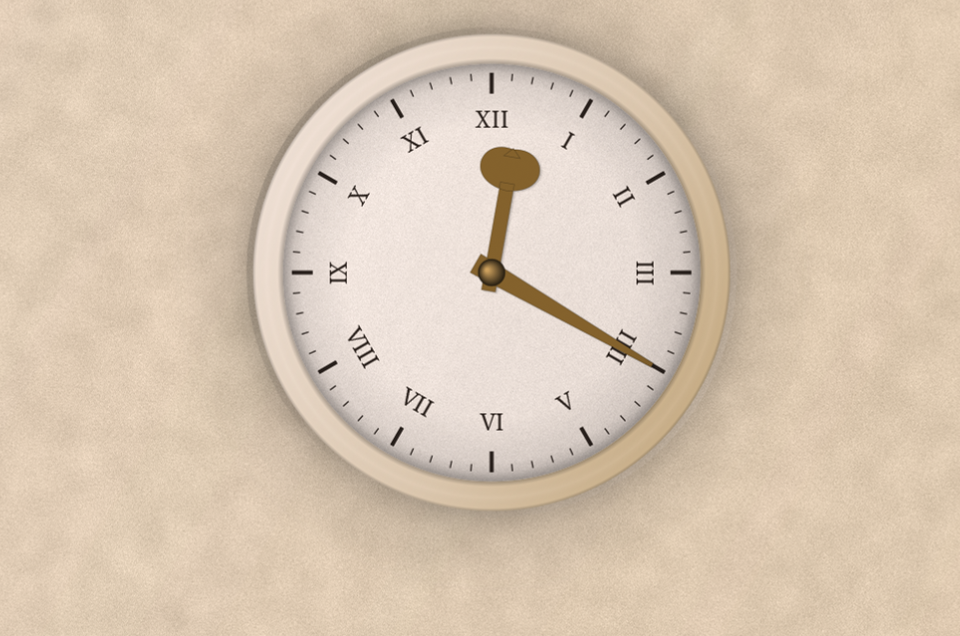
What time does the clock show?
12:20
